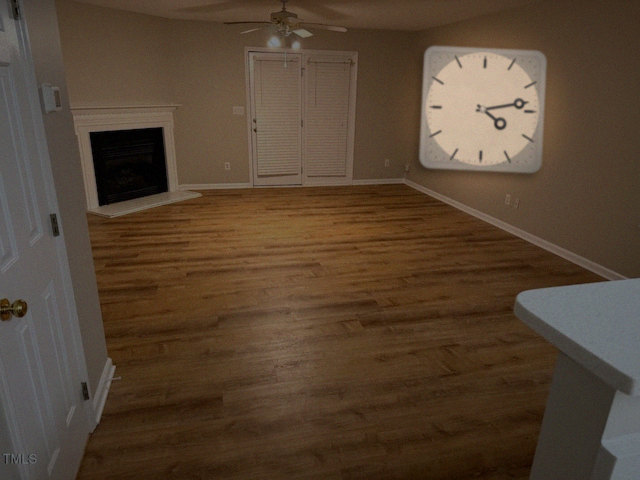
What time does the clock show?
4:13
